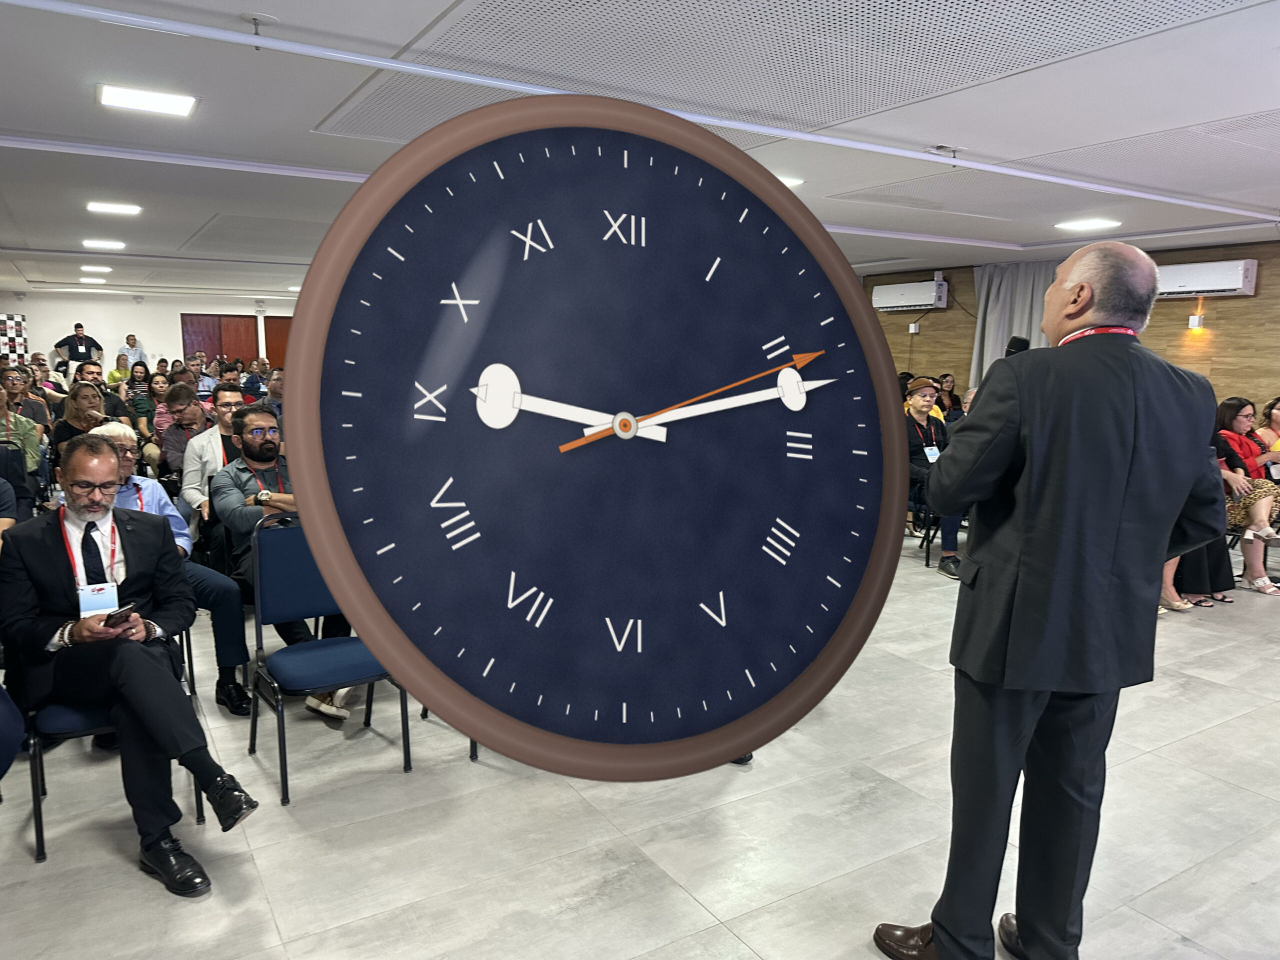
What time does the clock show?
9:12:11
